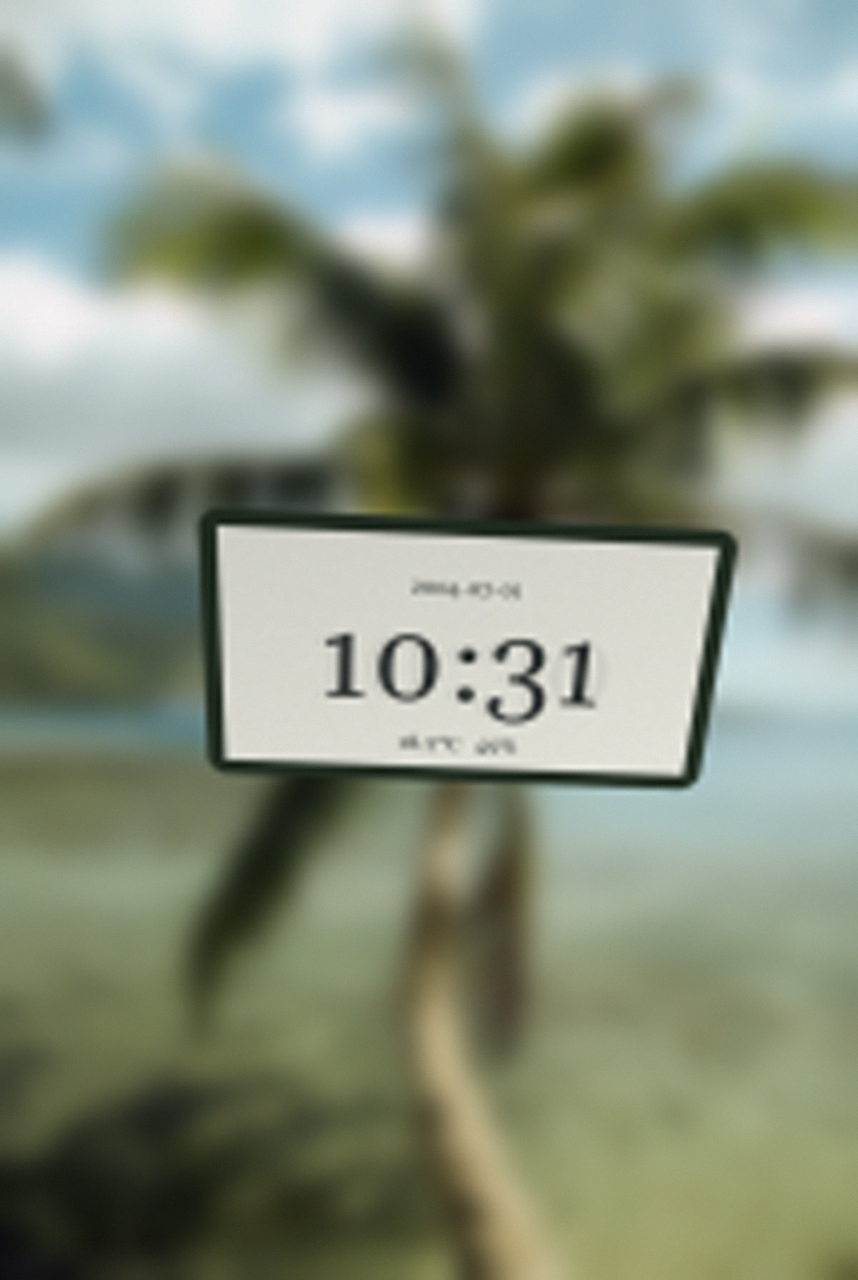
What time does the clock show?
10:31
